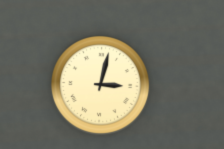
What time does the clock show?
3:02
